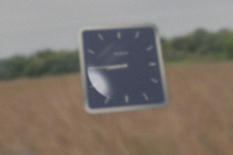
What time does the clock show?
8:45
